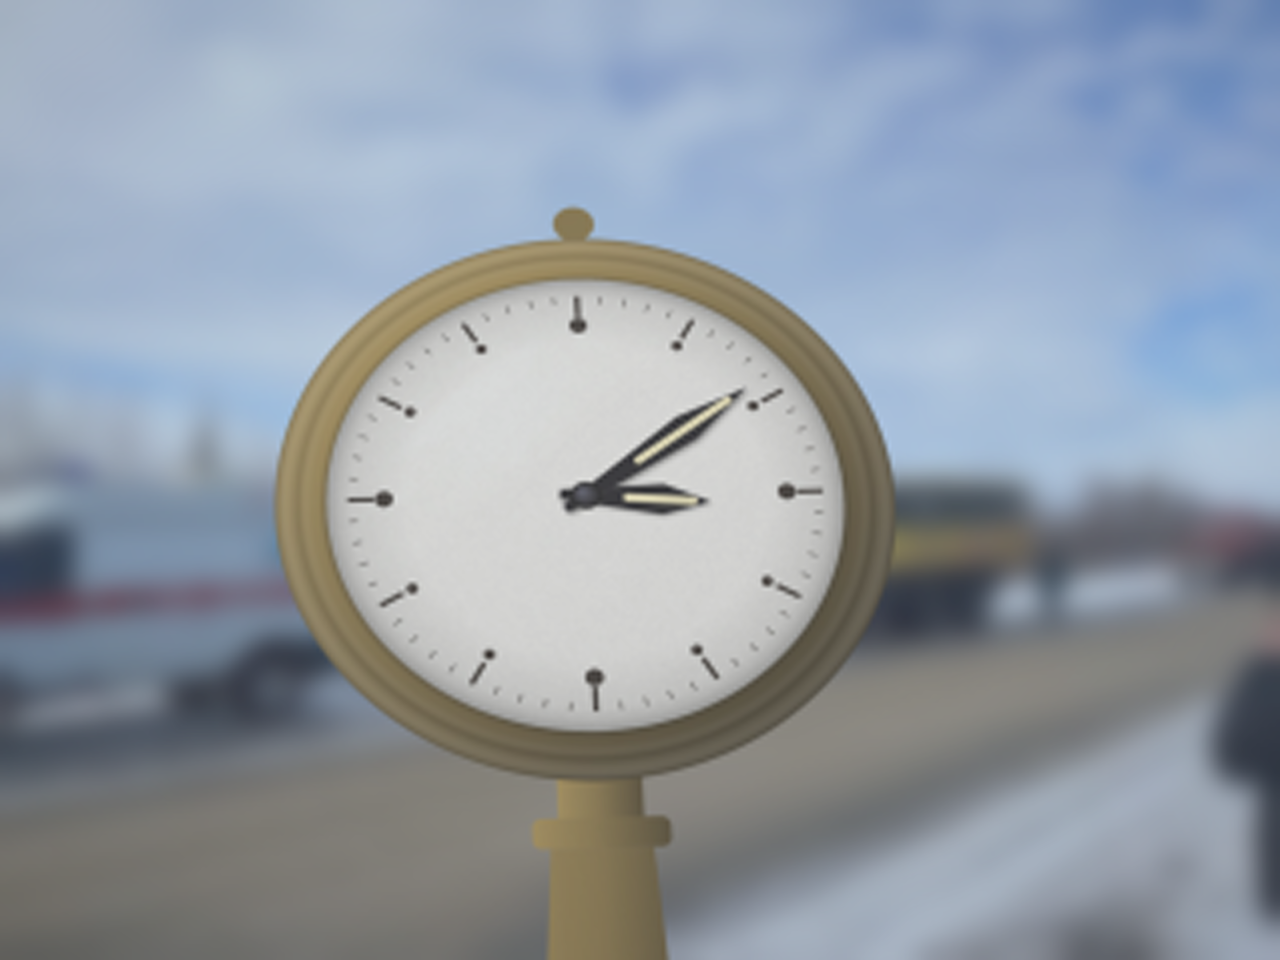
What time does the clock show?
3:09
